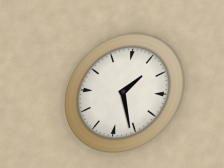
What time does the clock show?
1:26
